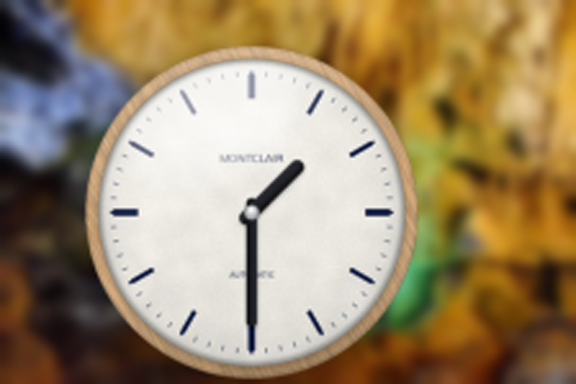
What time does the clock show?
1:30
